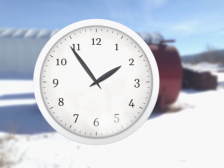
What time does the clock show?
1:54
